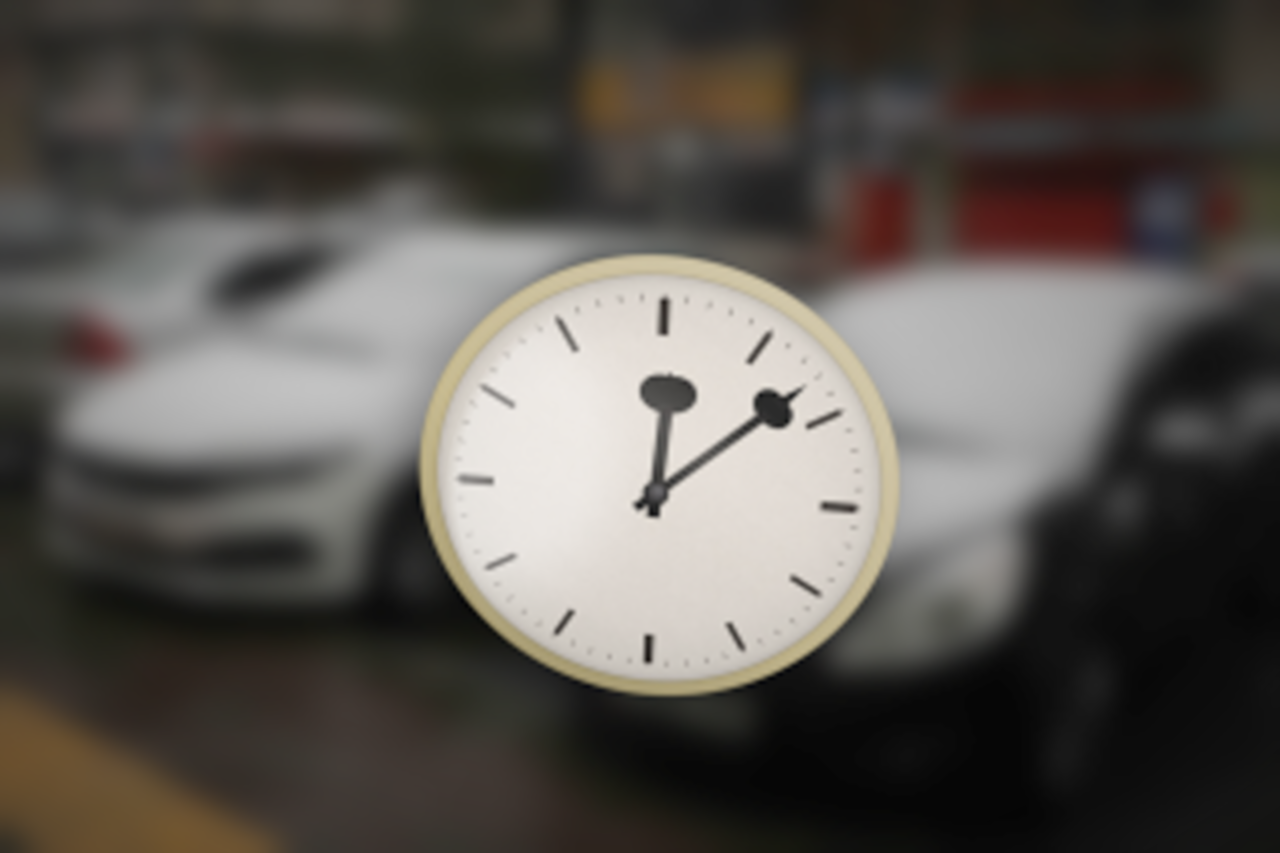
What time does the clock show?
12:08
